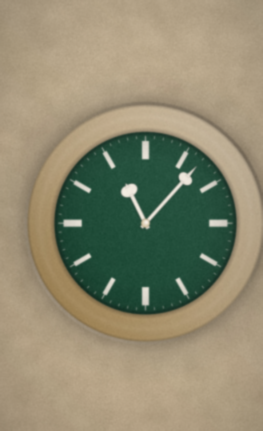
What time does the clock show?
11:07
